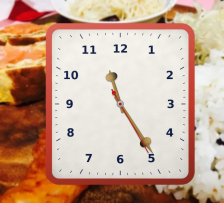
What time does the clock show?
11:24:25
